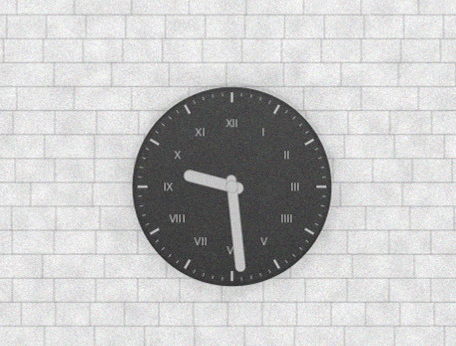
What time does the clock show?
9:29
